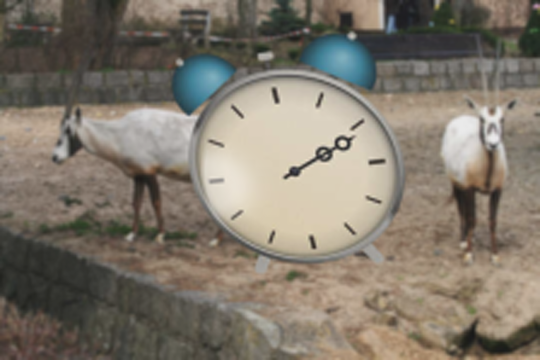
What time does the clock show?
2:11
